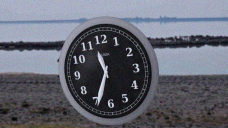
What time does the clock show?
11:34
